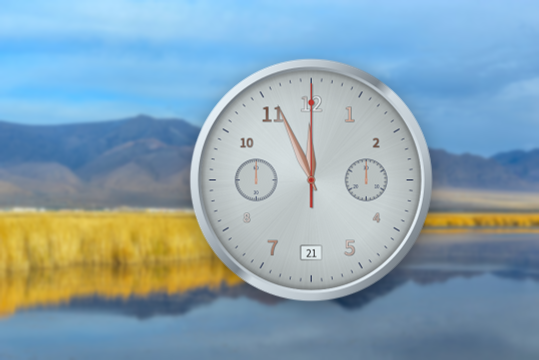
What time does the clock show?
11:56
